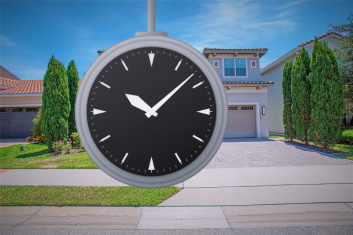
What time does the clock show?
10:08
